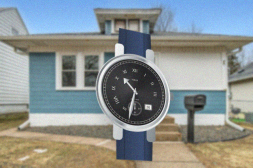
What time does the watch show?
10:32
